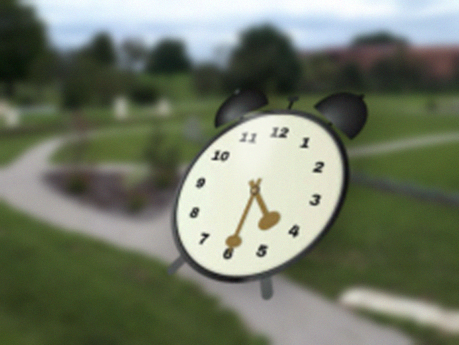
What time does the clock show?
4:30
